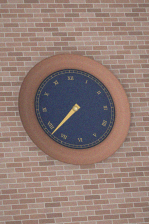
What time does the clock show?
7:38
